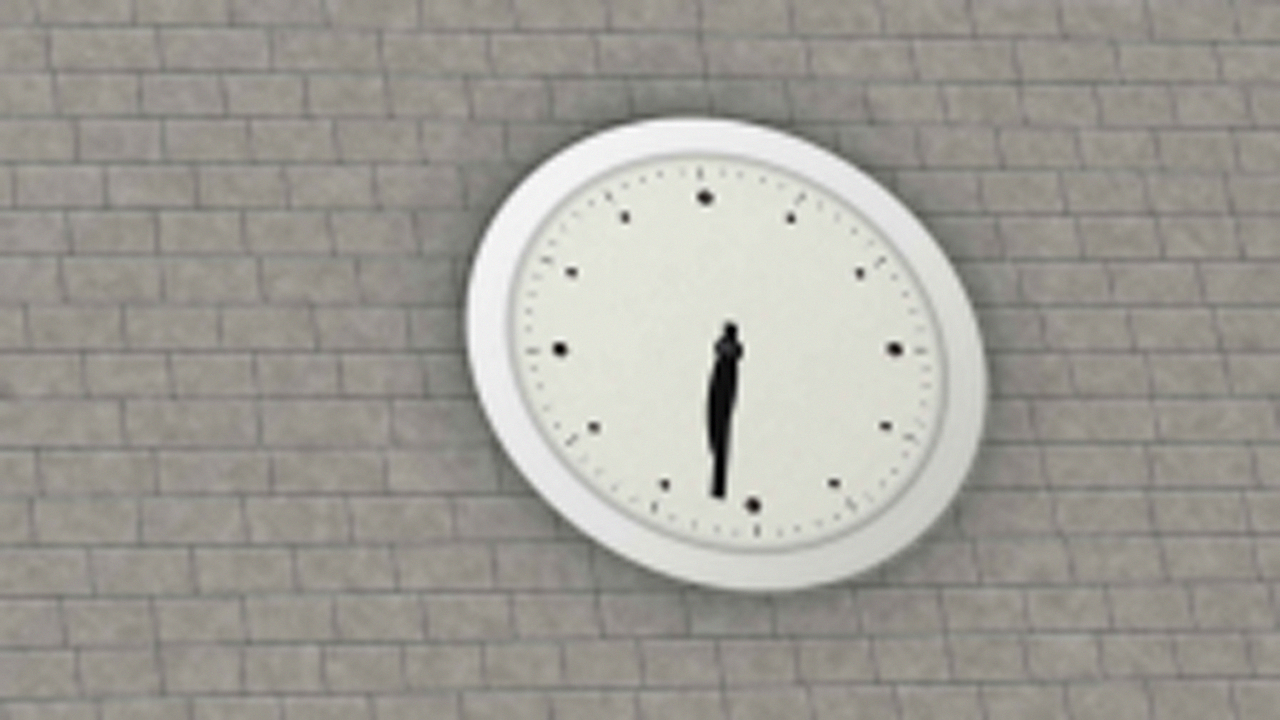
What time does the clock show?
6:32
